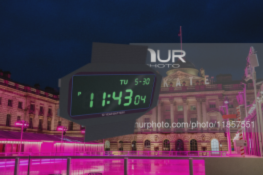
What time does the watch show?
11:43:04
